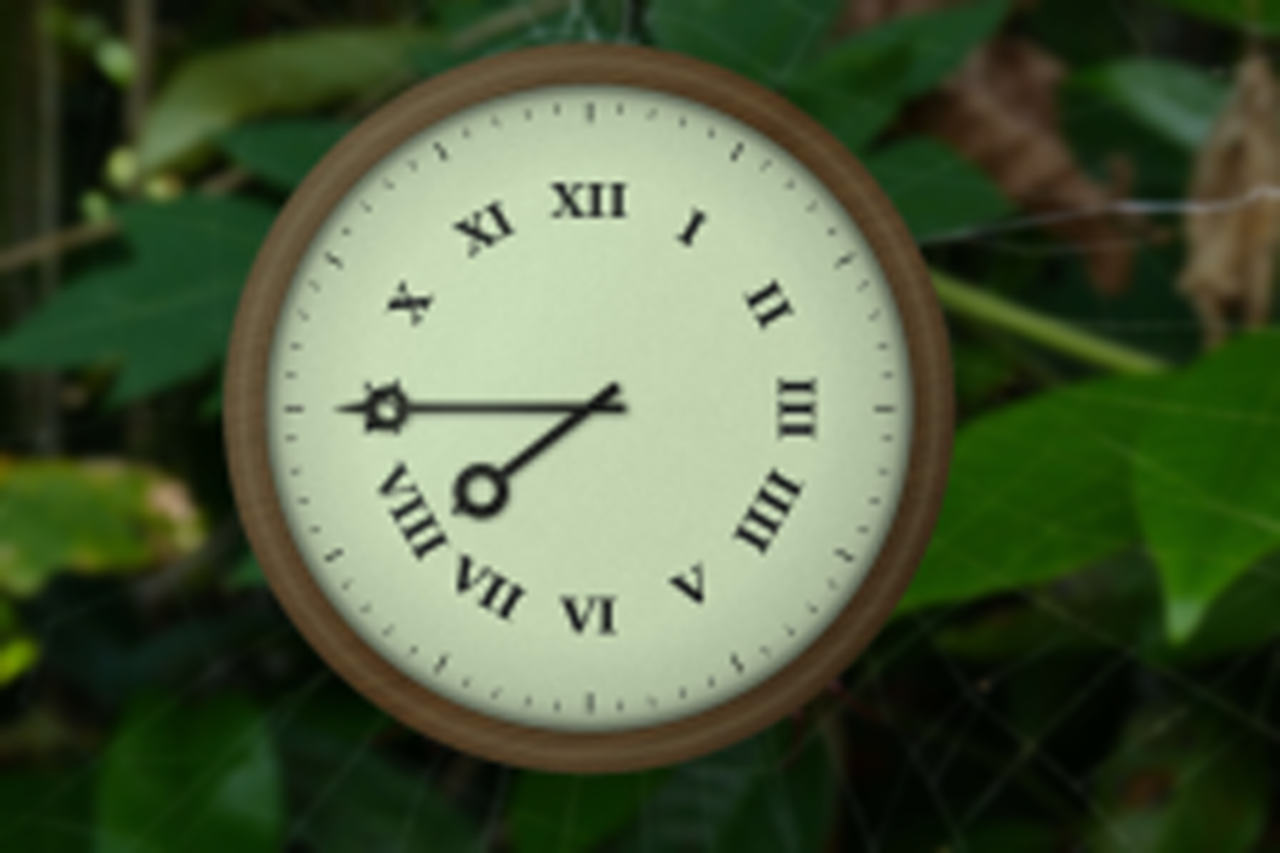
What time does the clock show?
7:45
